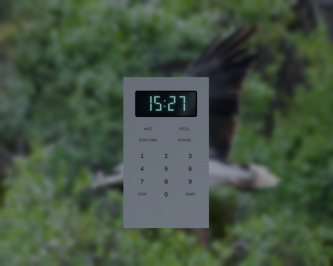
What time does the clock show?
15:27
